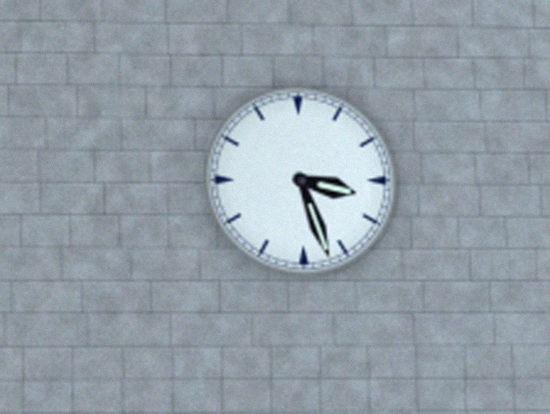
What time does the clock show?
3:27
